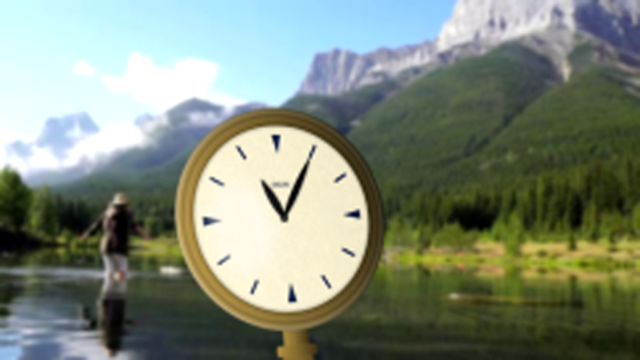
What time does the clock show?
11:05
